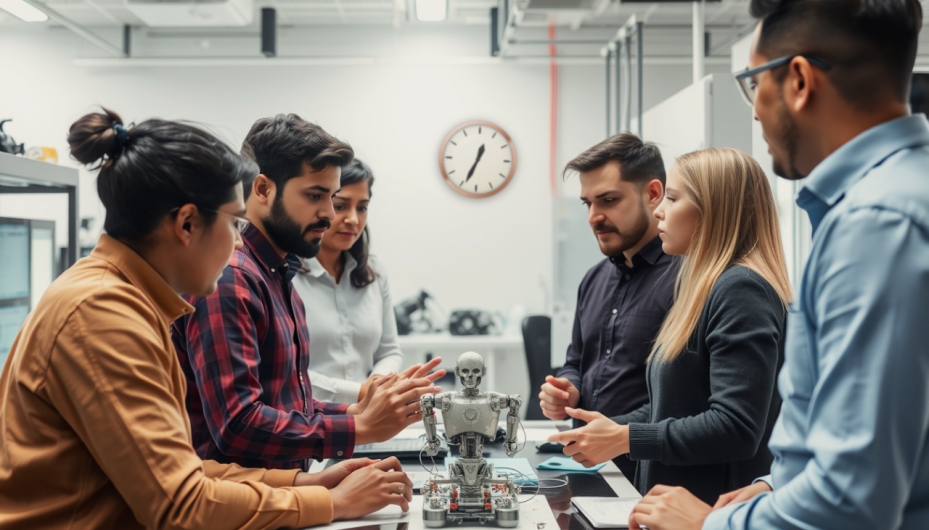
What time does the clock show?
12:34
